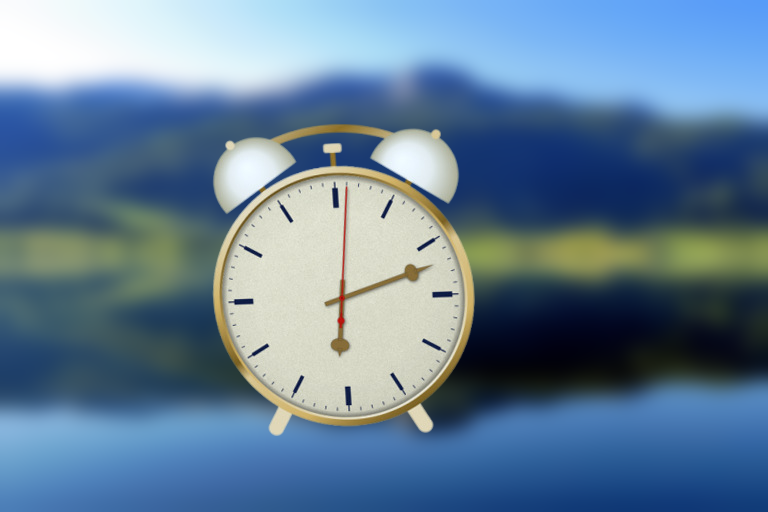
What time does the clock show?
6:12:01
